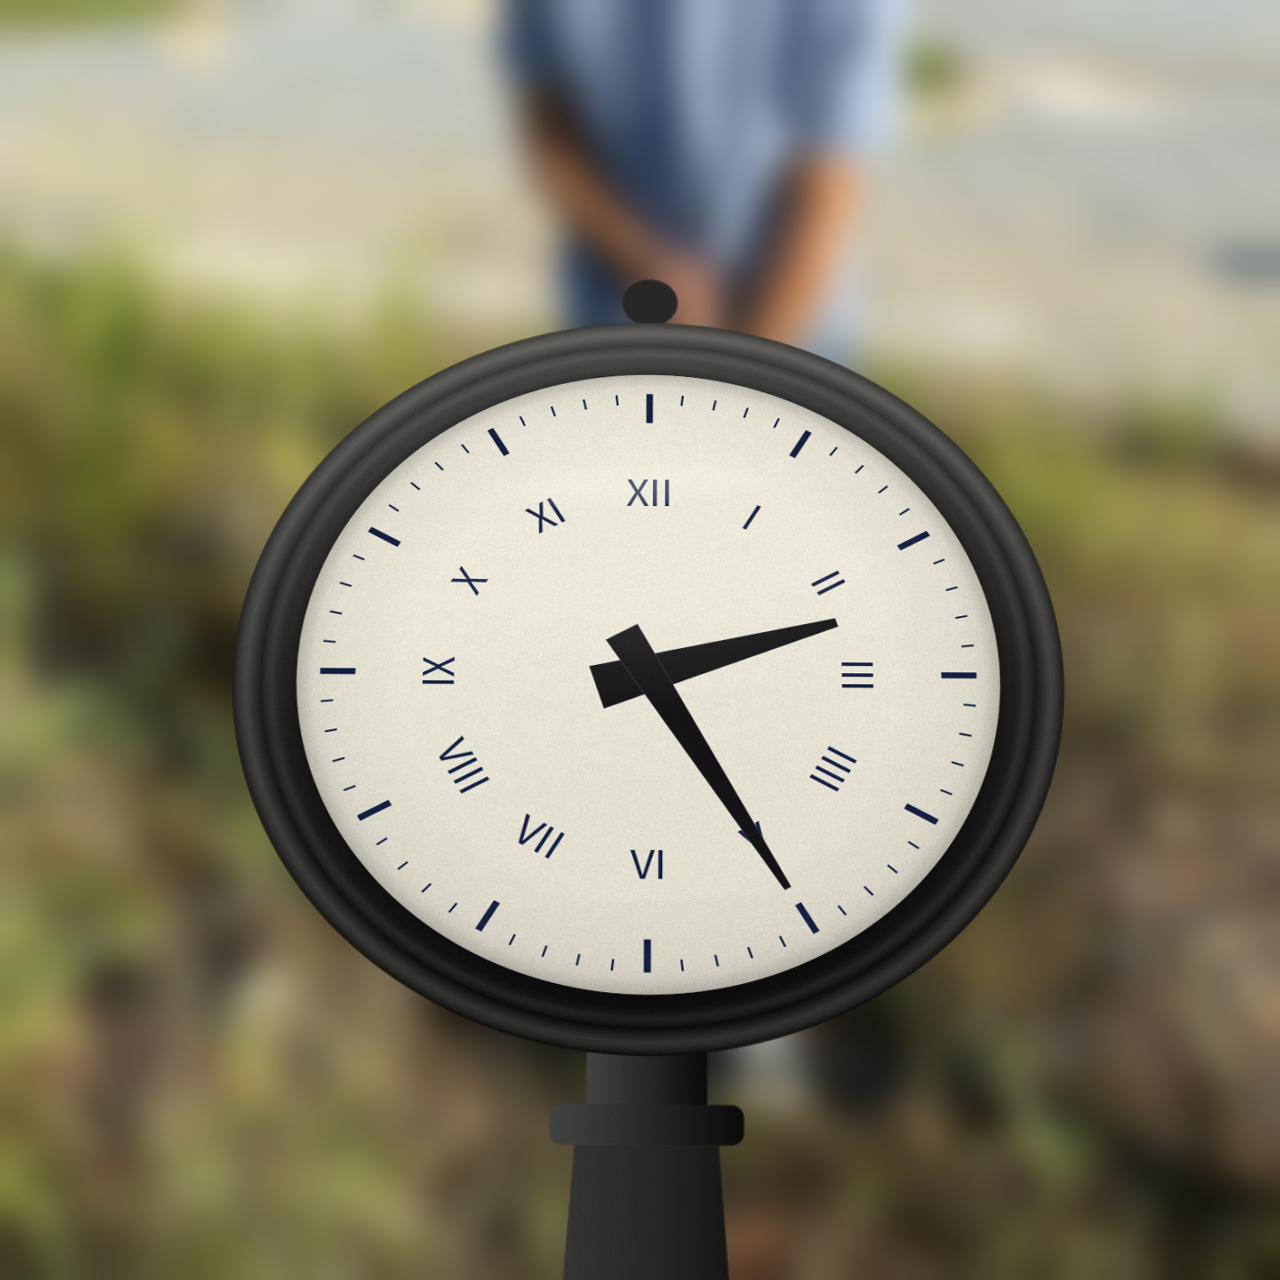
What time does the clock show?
2:25
